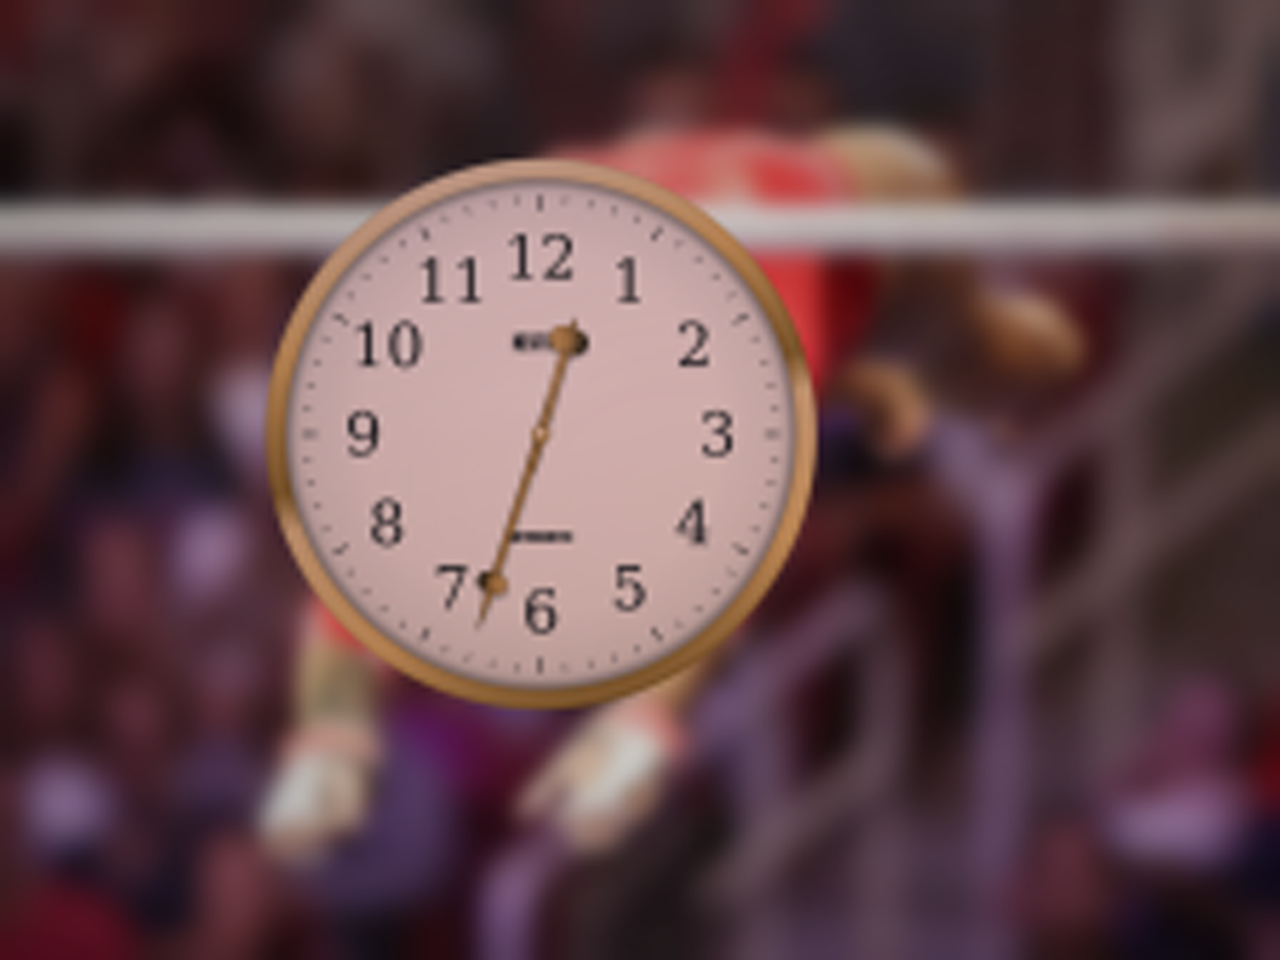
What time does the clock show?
12:33
